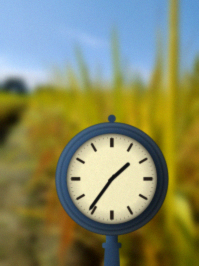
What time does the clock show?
1:36
